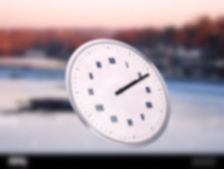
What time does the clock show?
2:11
